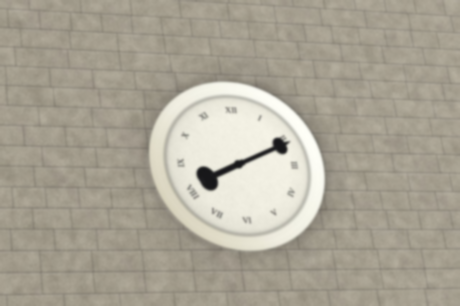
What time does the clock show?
8:11
